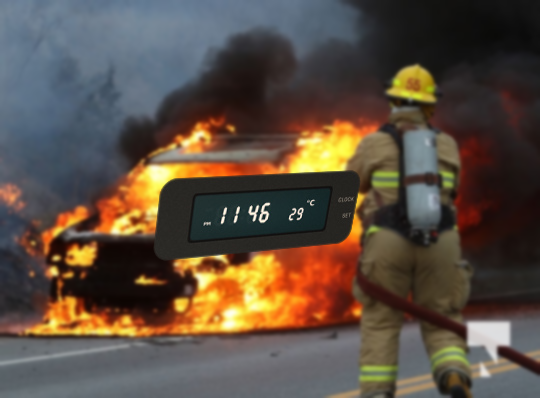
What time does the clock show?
11:46
